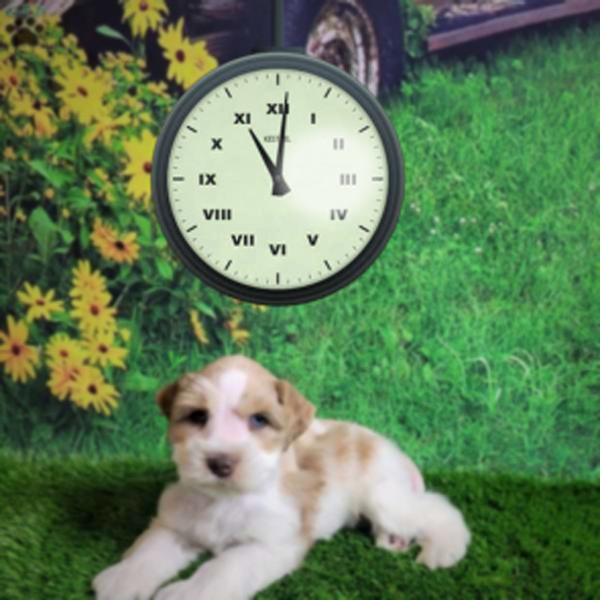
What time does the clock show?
11:01
